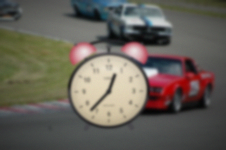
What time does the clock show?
12:37
